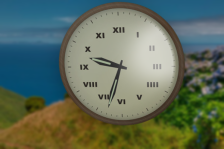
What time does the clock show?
9:33
